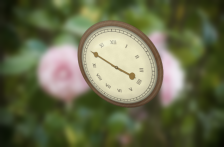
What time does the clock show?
3:50
